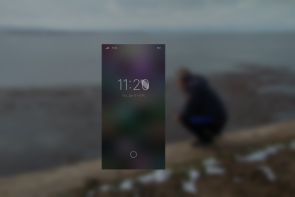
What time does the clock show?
11:20
